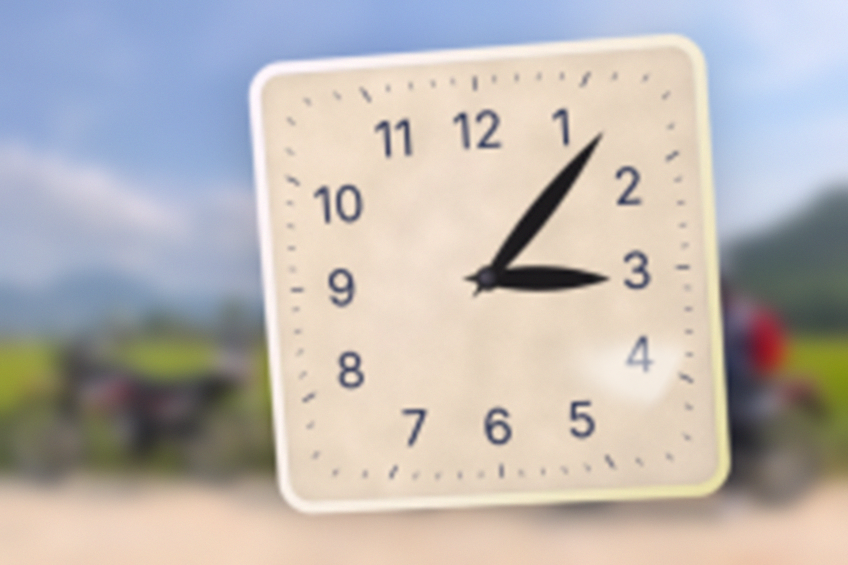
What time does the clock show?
3:07
